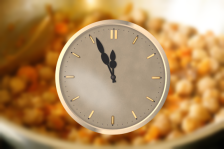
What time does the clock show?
11:56
